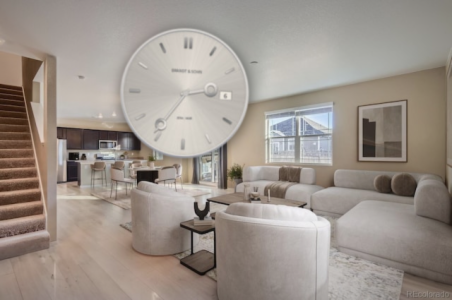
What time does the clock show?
2:36
